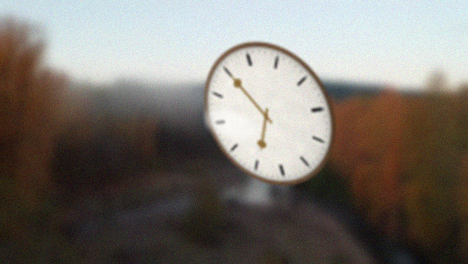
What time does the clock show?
6:55
